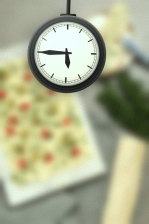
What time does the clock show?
5:45
